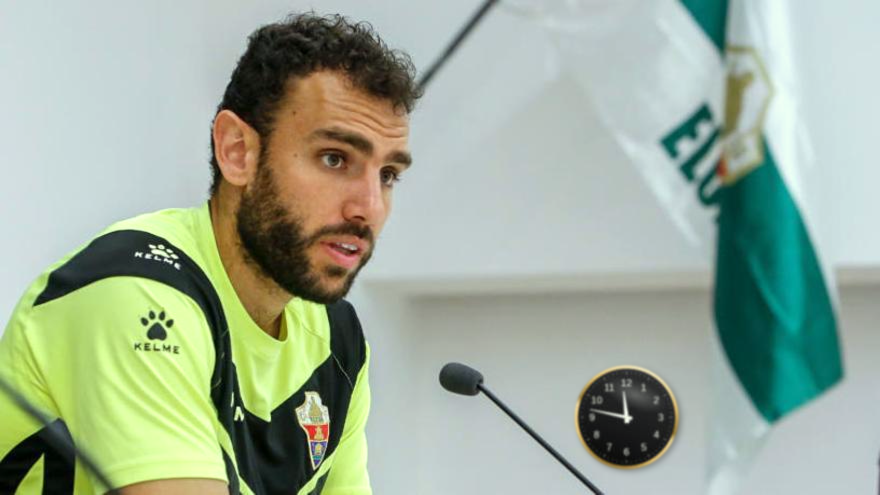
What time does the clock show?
11:47
